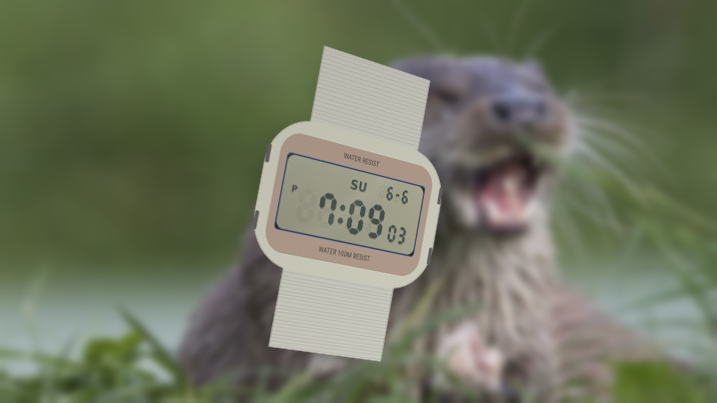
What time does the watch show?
7:09:03
